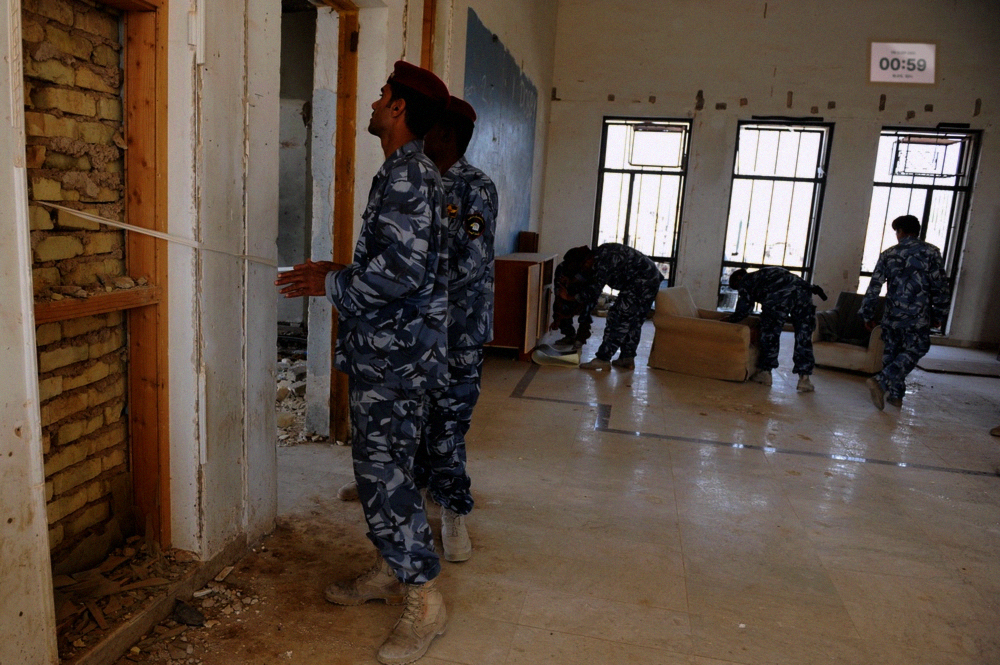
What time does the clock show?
0:59
